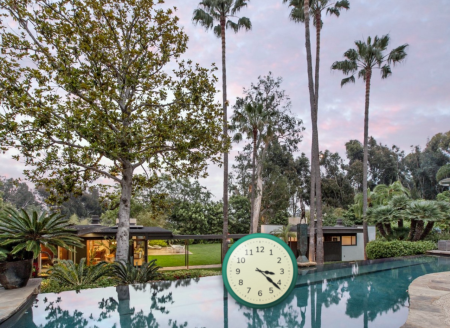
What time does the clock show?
3:22
